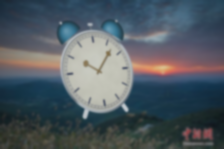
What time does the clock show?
10:07
